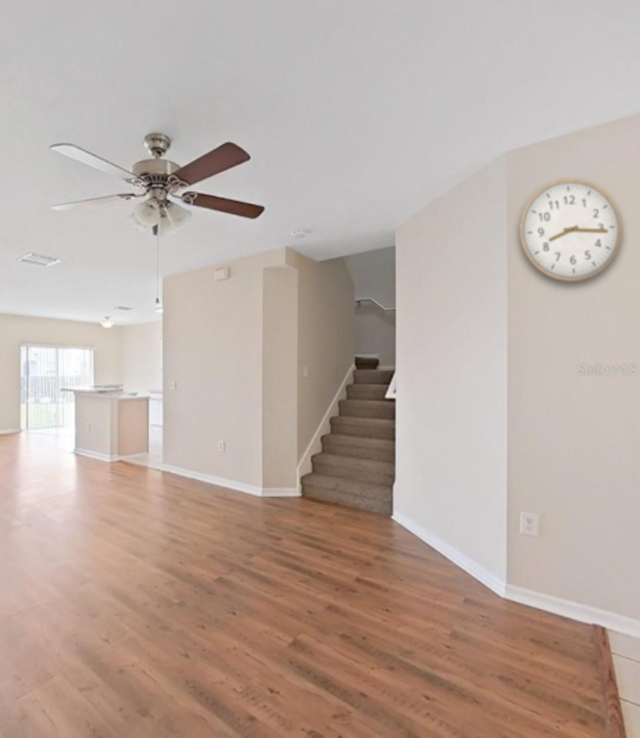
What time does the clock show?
8:16
